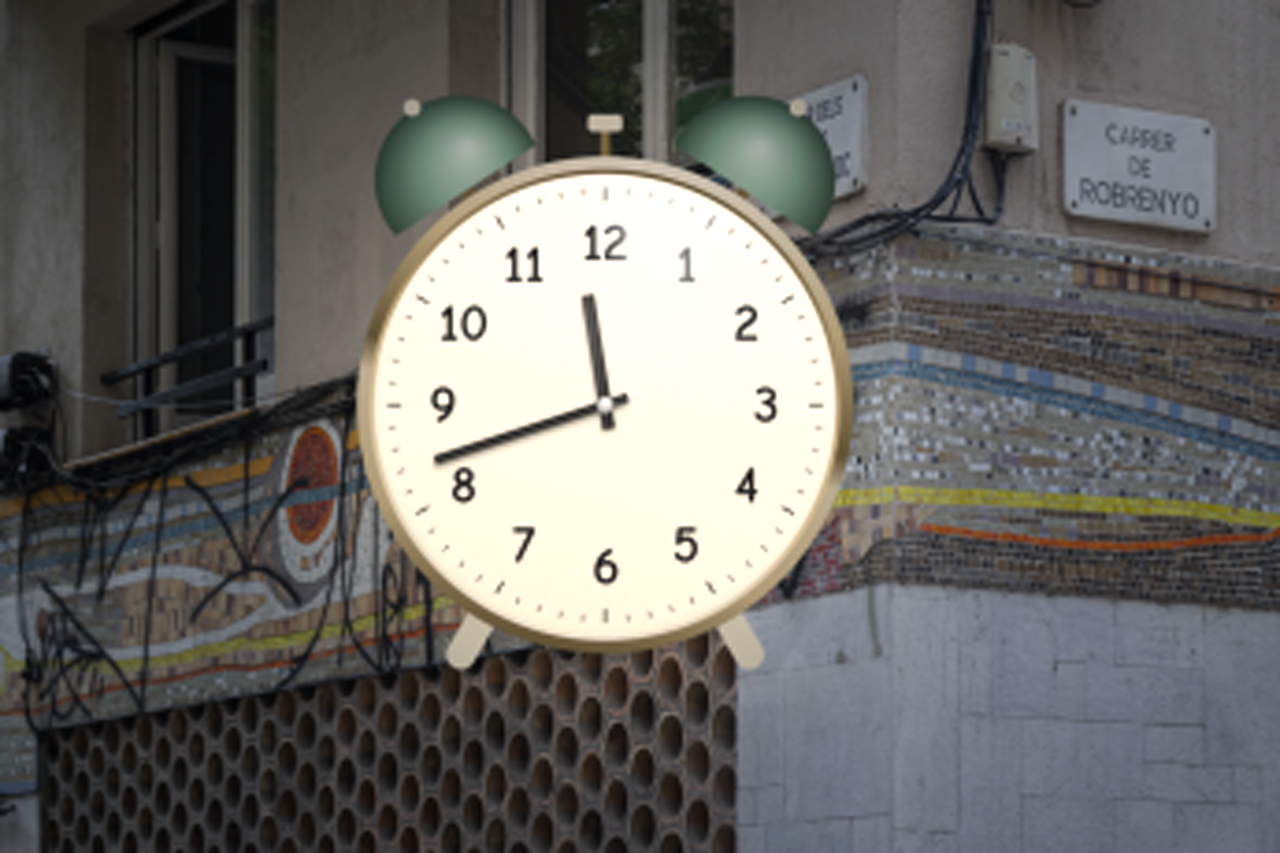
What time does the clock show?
11:42
